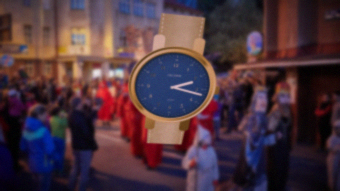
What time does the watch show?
2:17
